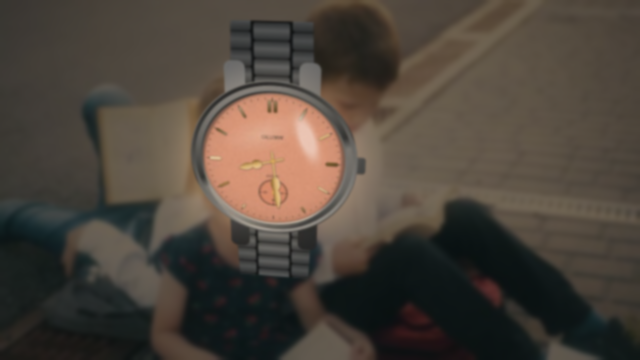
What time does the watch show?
8:29
